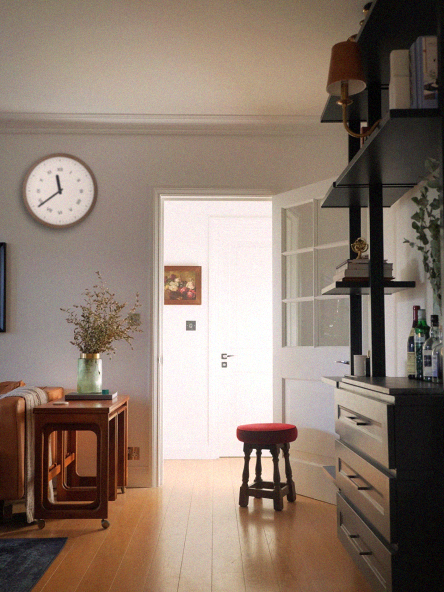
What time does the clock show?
11:39
